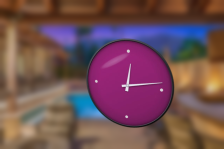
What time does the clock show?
12:13
